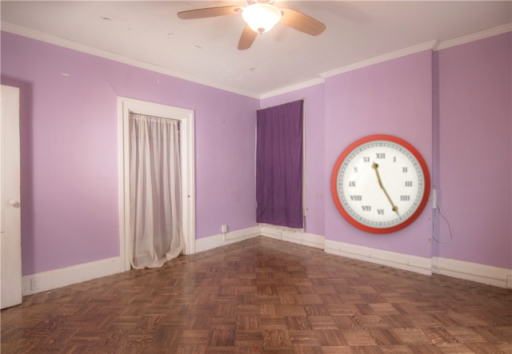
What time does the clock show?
11:25
